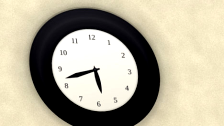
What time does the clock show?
5:42
